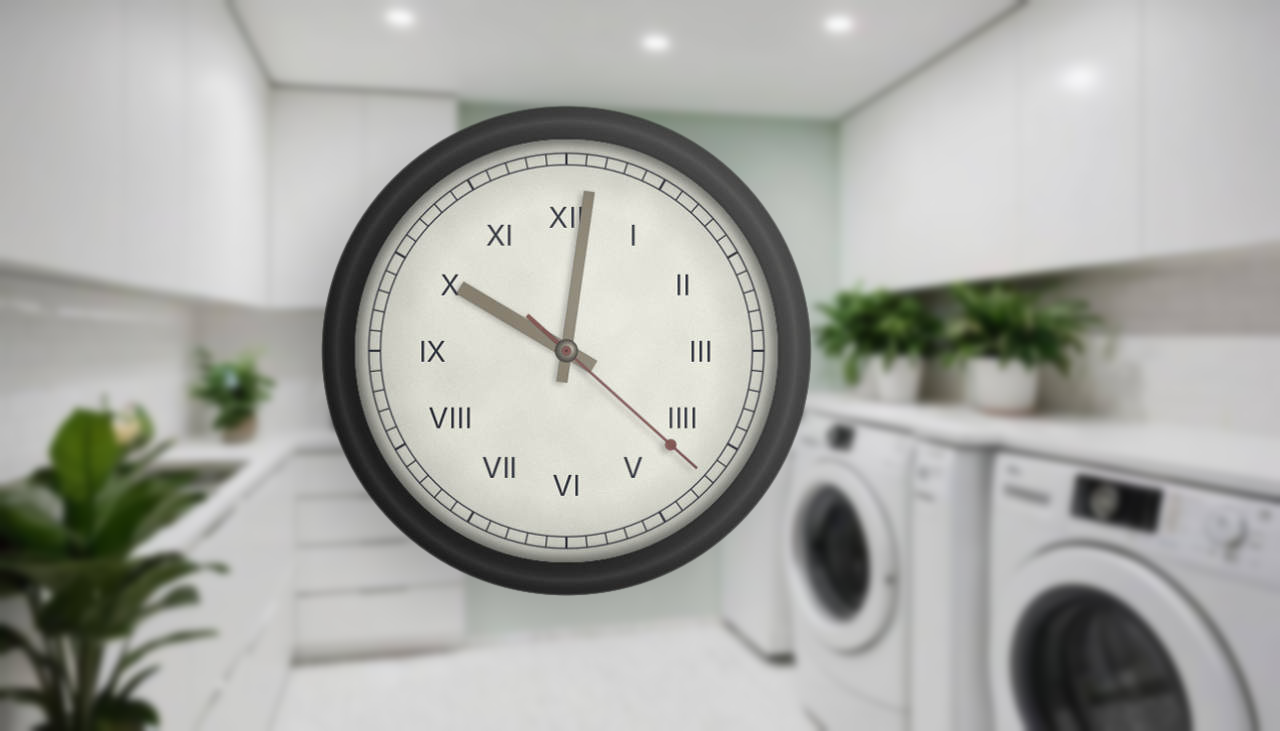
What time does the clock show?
10:01:22
